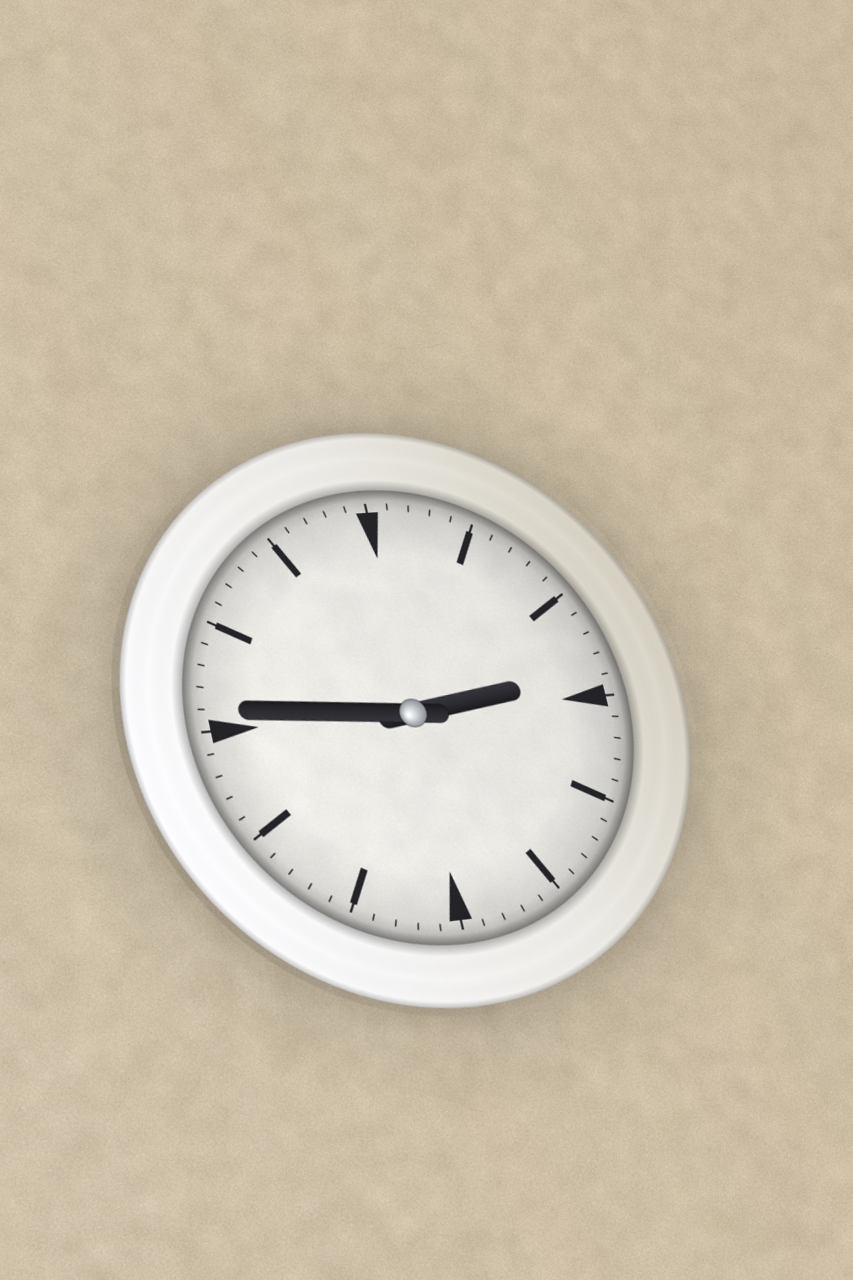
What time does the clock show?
2:46
